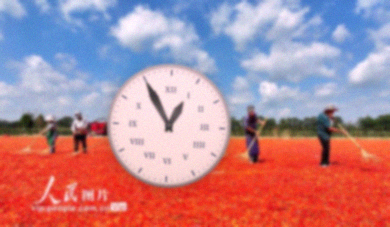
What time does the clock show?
12:55
